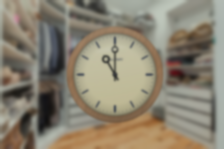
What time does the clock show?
11:00
